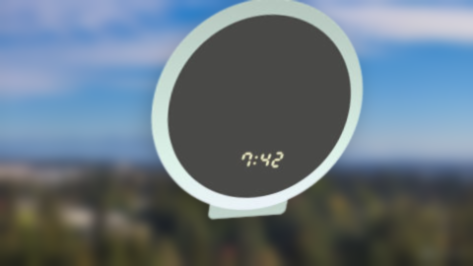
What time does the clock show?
7:42
